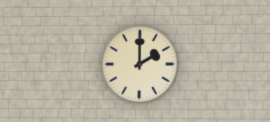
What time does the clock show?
2:00
